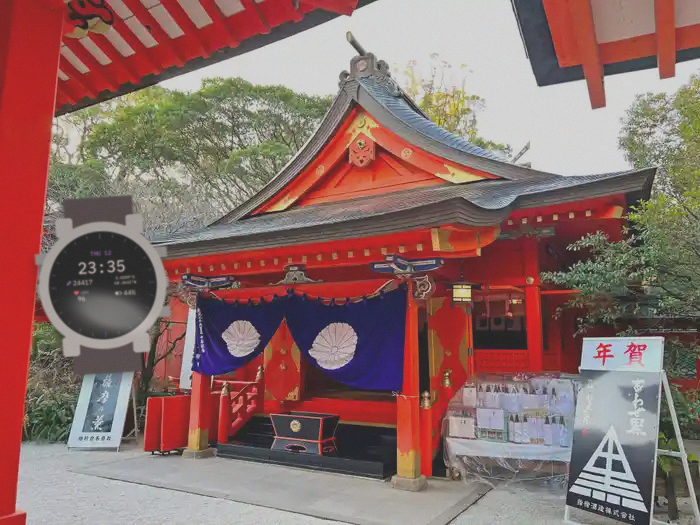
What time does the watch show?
23:35
